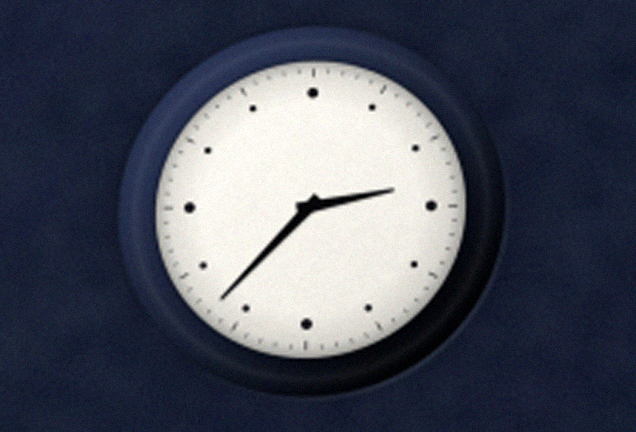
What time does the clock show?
2:37
